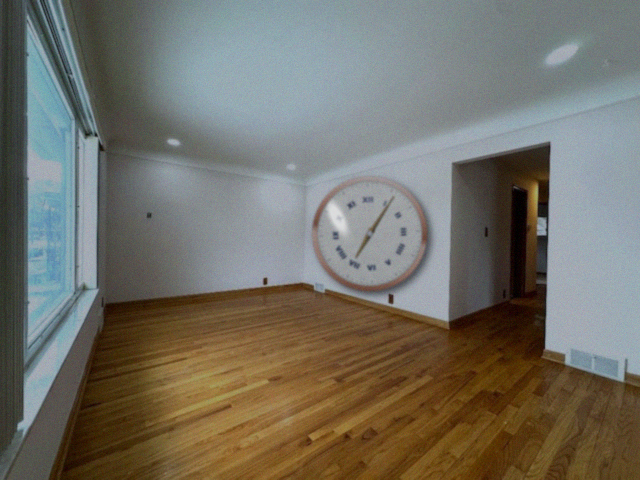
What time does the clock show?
7:06
